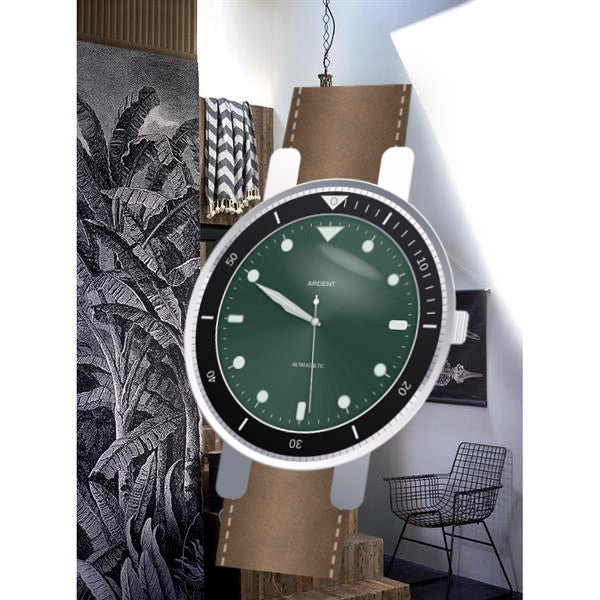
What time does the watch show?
9:49:29
